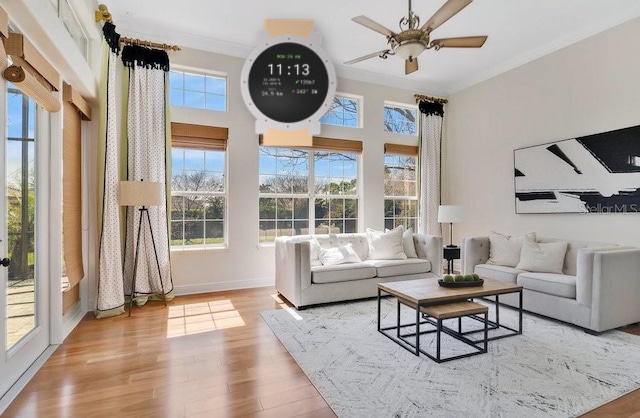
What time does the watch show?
11:13
